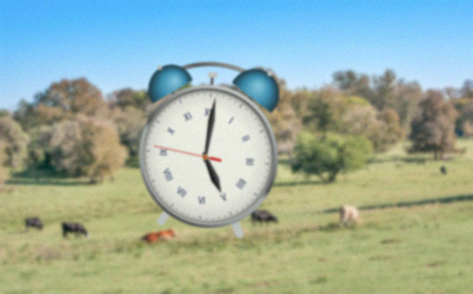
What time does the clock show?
5:00:46
